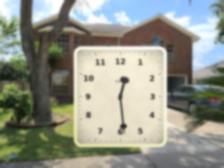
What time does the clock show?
12:29
